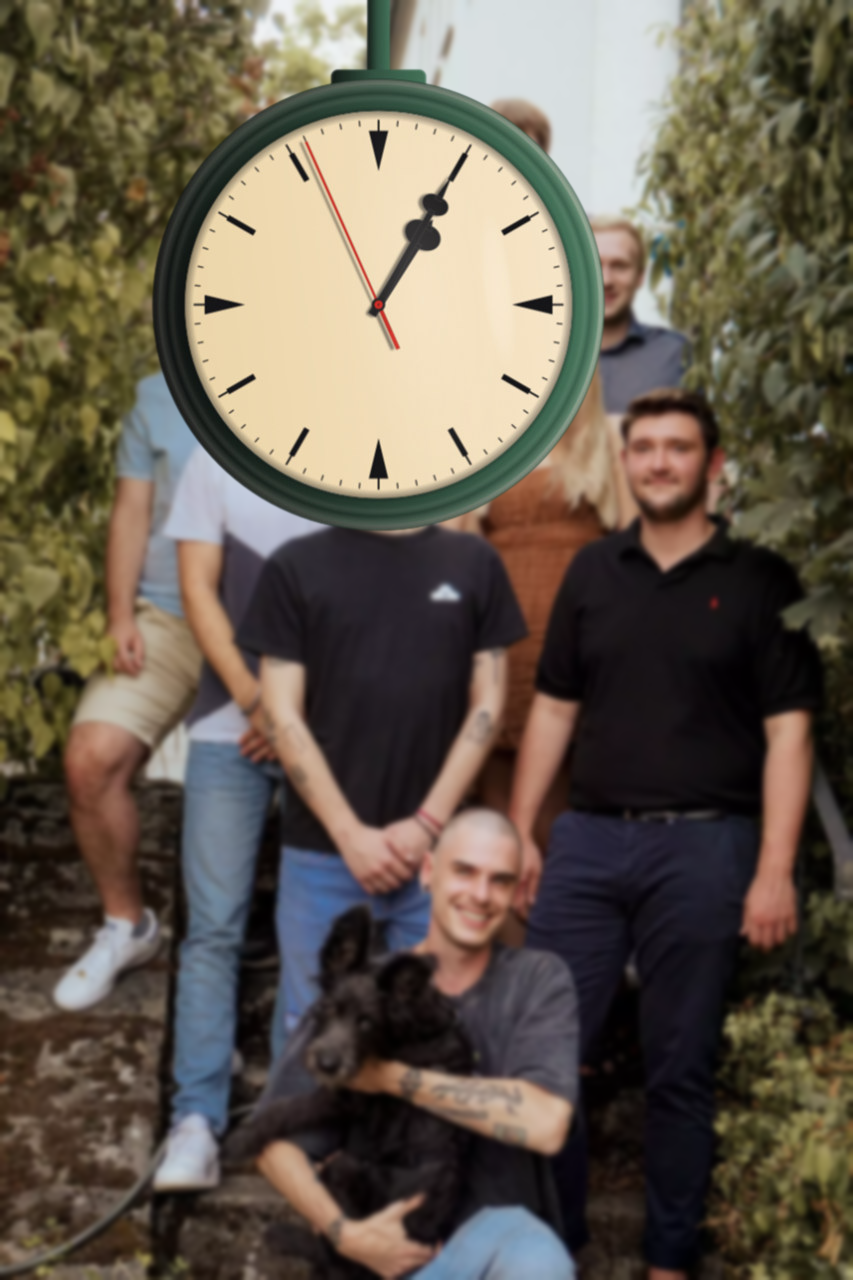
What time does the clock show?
1:04:56
